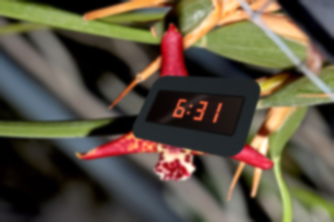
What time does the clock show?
6:31
